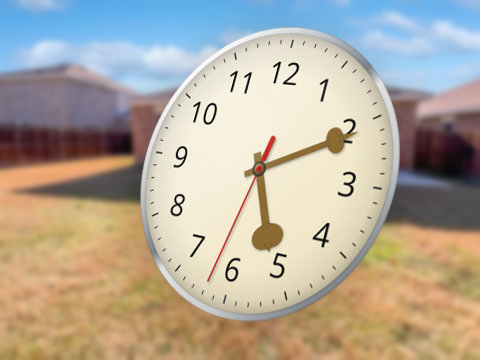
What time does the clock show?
5:10:32
